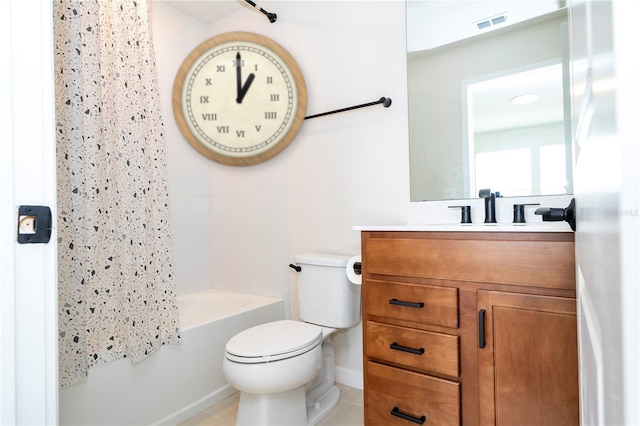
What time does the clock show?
1:00
